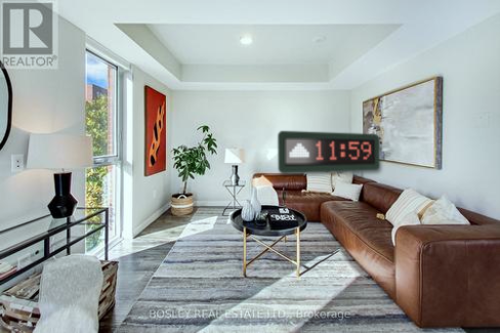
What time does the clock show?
11:59
